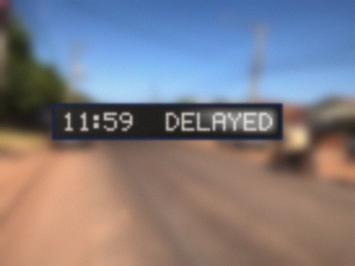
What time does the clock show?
11:59
